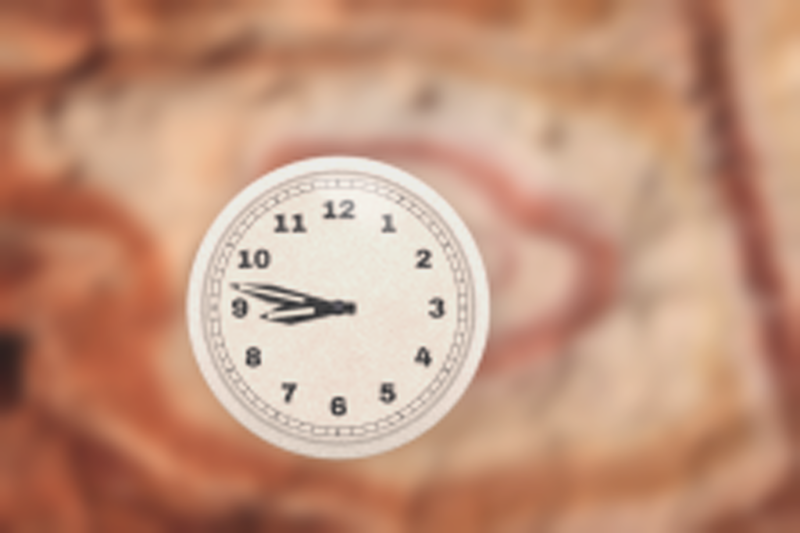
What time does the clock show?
8:47
